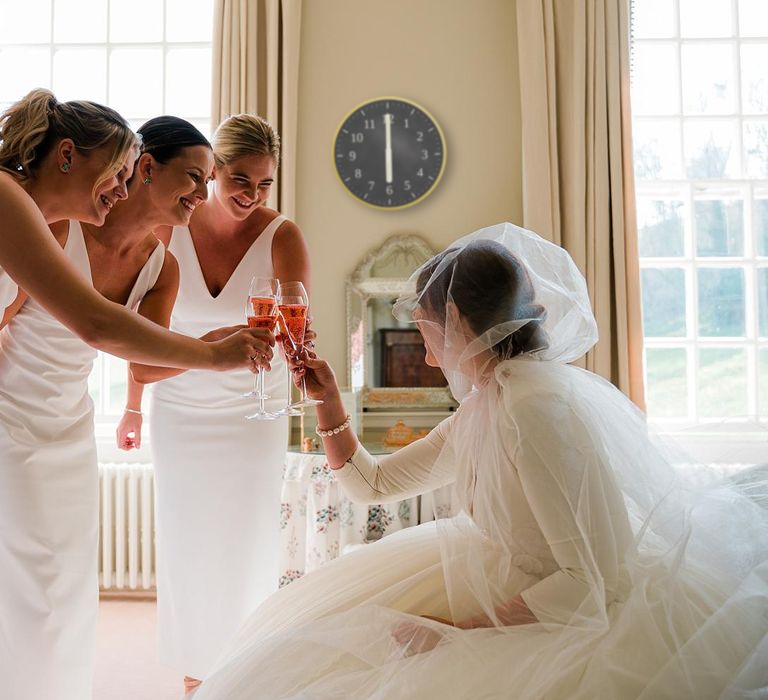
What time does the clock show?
6:00
